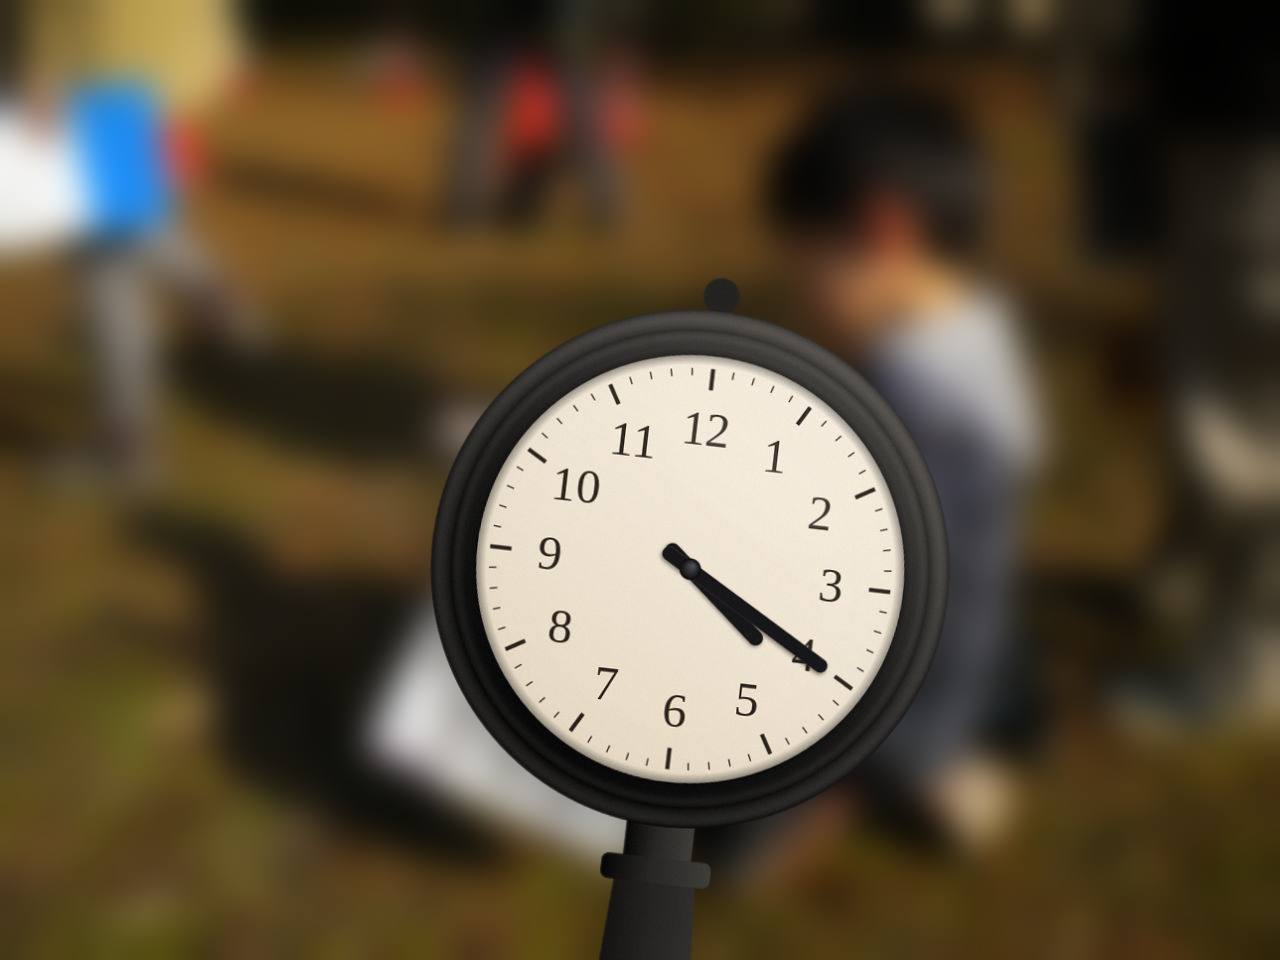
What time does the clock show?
4:20
